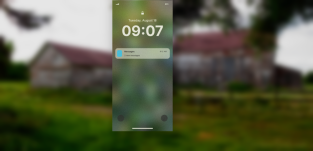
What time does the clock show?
9:07
